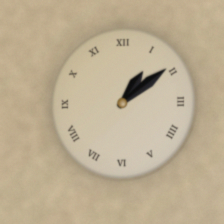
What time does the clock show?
1:09
